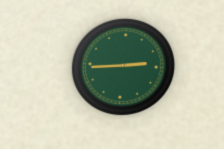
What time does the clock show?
2:44
